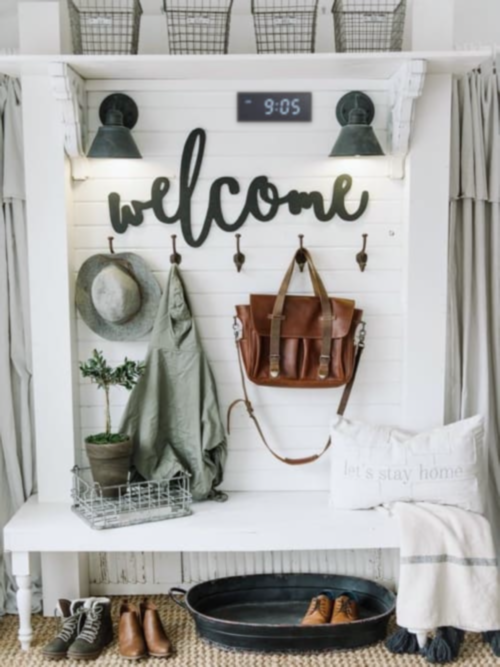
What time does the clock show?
9:05
